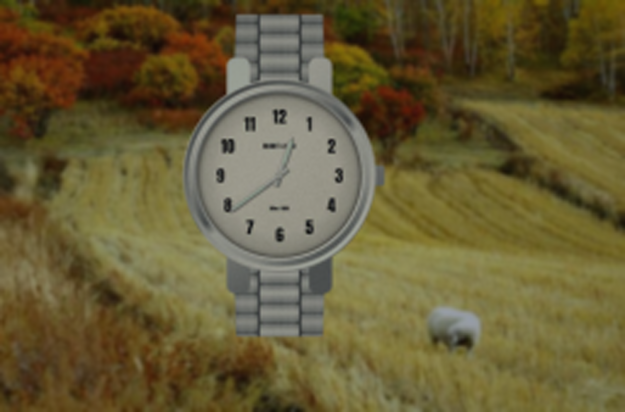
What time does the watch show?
12:39
